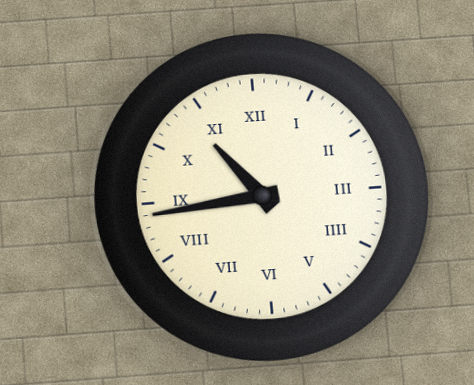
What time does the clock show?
10:44
